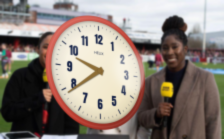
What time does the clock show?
9:39
